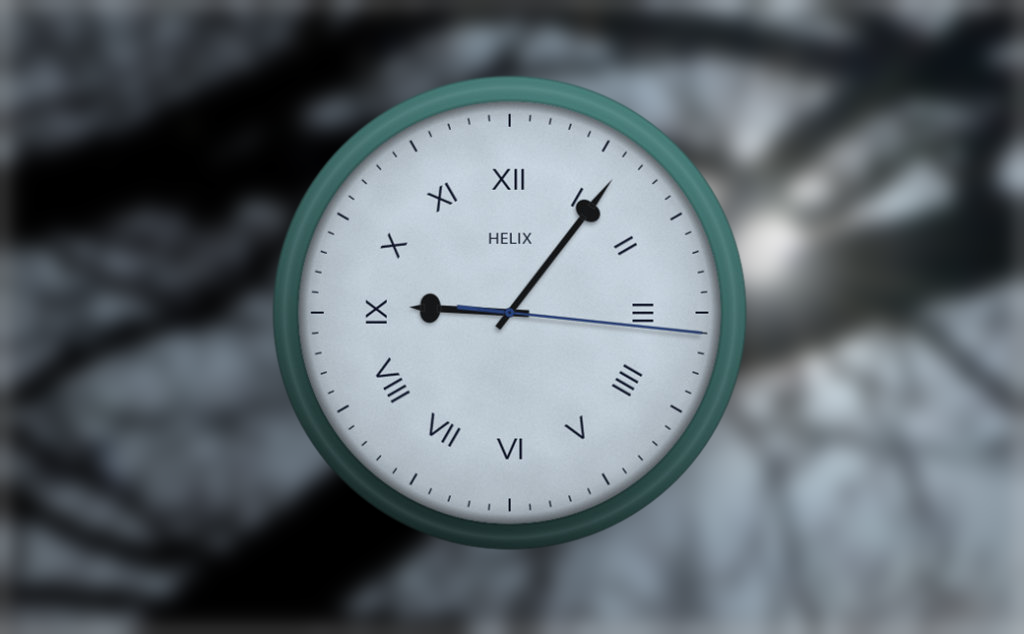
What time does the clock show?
9:06:16
